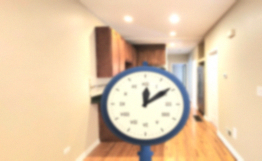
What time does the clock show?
12:09
